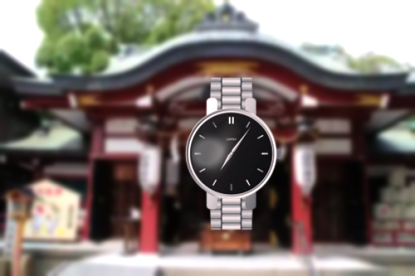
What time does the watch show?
7:06
